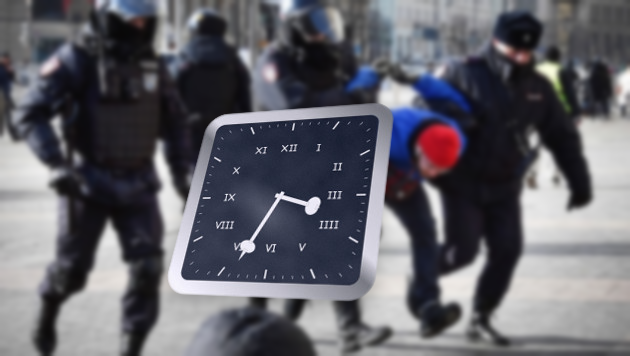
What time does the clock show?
3:34
